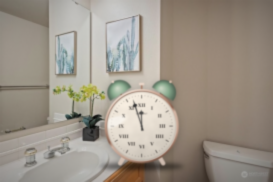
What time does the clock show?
11:57
